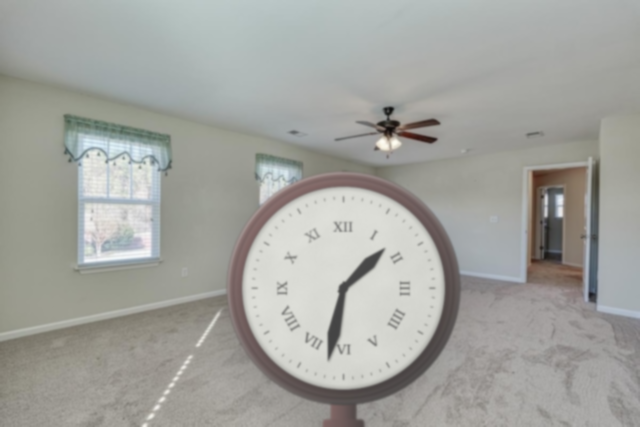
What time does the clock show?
1:32
